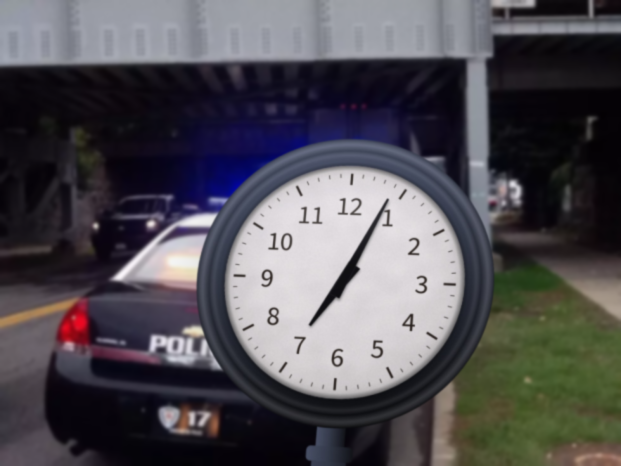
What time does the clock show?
7:04
